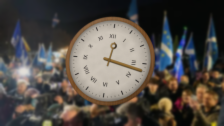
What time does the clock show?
12:17
